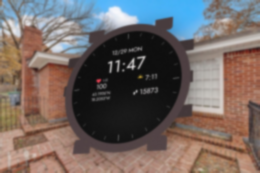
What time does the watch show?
11:47
